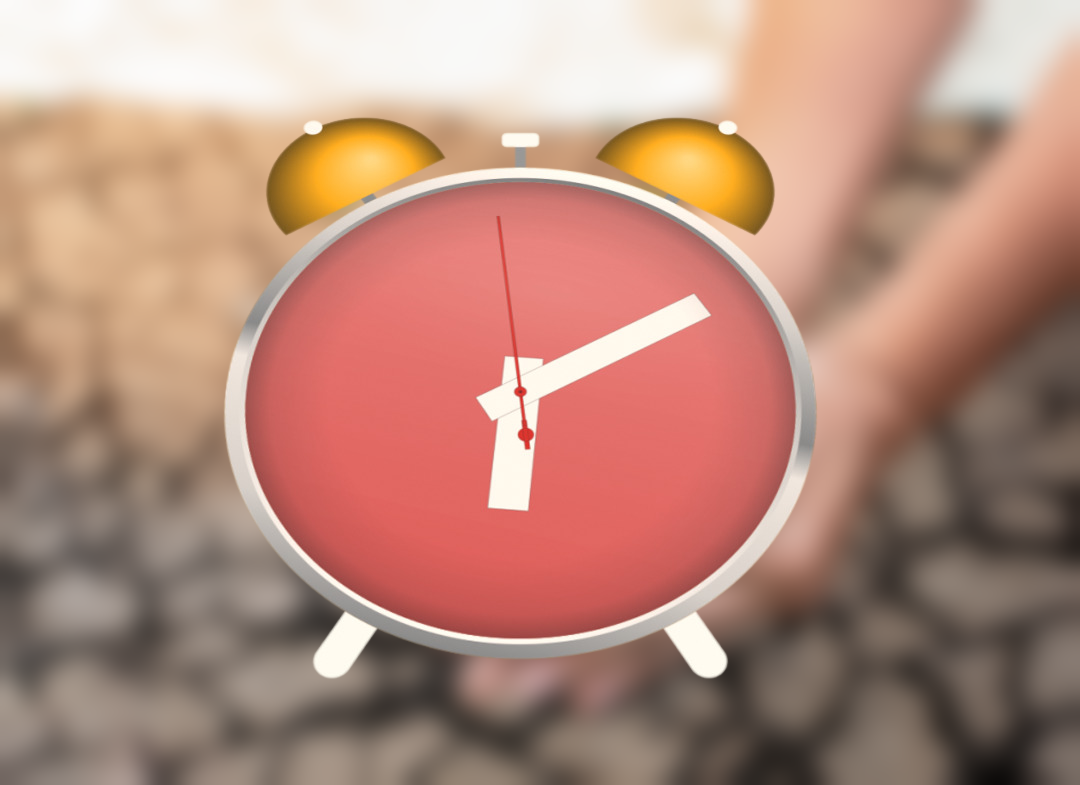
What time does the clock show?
6:09:59
